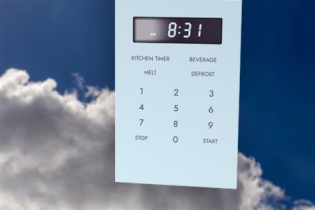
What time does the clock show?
8:31
